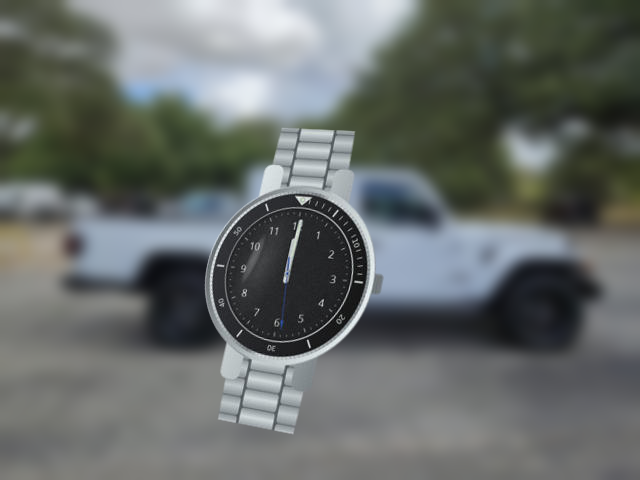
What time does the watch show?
12:00:29
